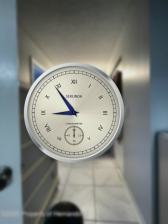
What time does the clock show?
8:54
